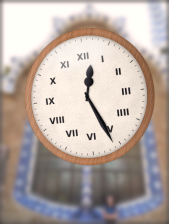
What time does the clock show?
12:26
